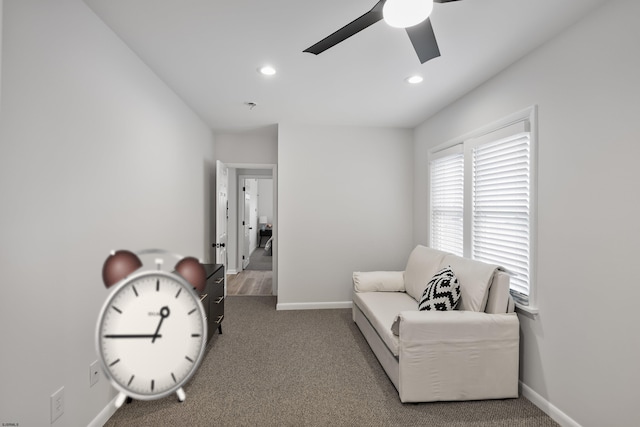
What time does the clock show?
12:45
